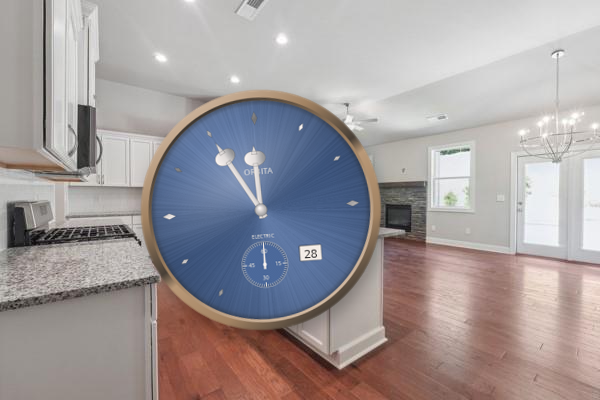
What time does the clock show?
11:55
